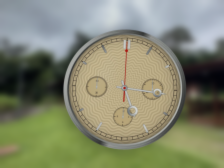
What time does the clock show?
5:16
